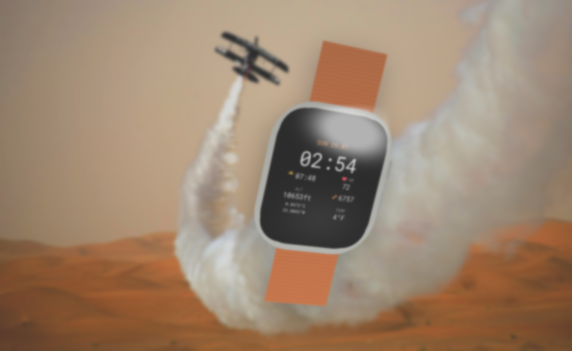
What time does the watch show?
2:54
